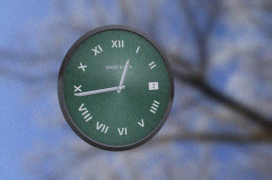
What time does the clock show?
12:44
